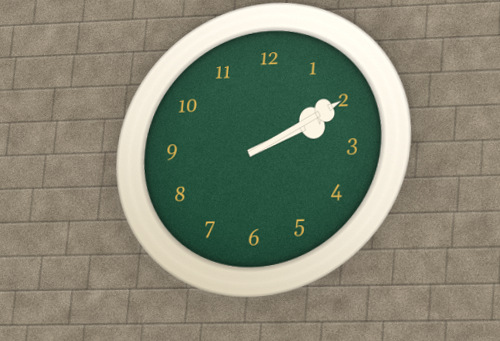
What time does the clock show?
2:10
